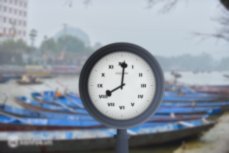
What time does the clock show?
8:01
